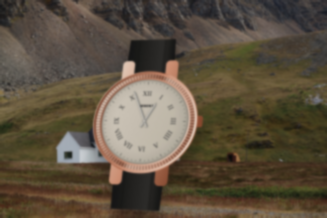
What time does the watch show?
12:56
